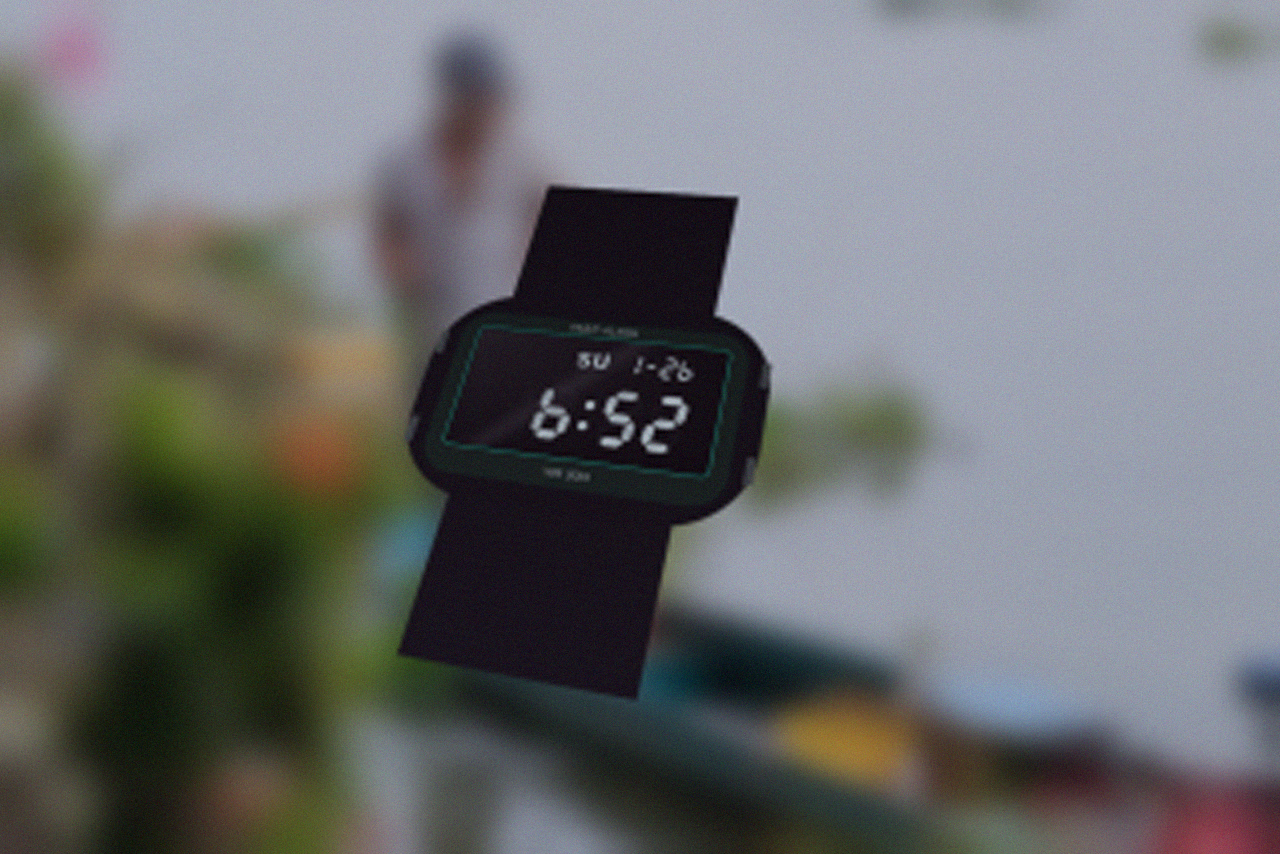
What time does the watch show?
6:52
